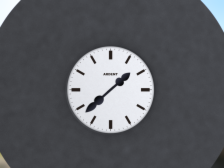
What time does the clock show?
1:38
